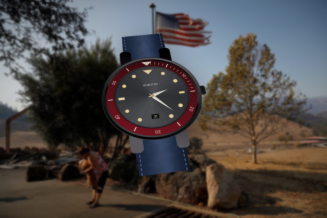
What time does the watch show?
2:23
